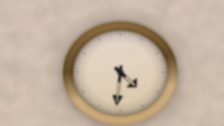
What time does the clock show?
4:31
